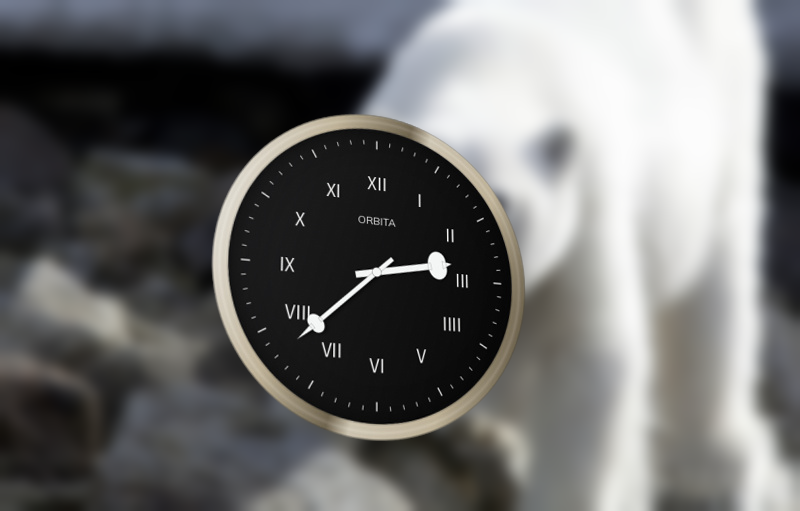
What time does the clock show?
2:38
